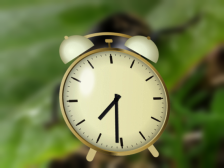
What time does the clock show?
7:31
